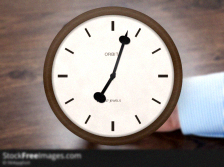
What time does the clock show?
7:03
